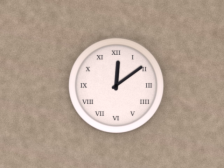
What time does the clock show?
12:09
